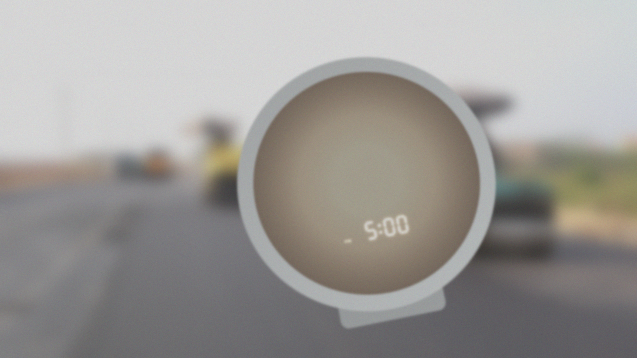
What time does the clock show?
5:00
